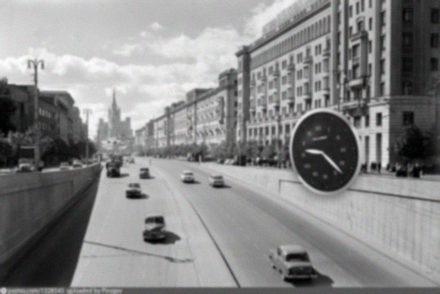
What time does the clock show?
9:23
